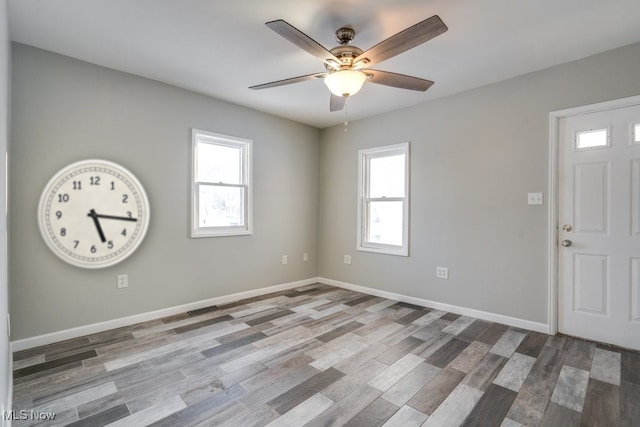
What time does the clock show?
5:16
